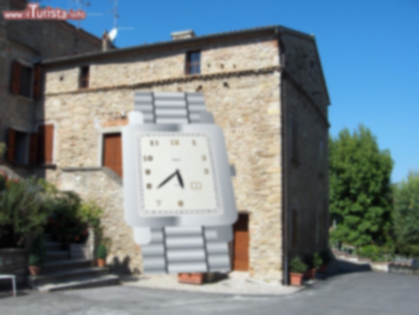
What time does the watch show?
5:38
